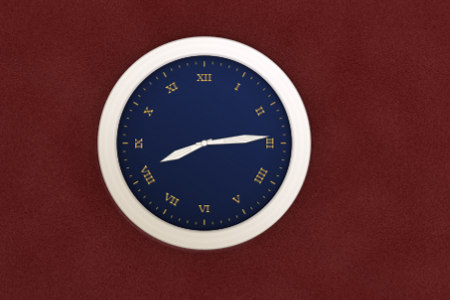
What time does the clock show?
8:14
